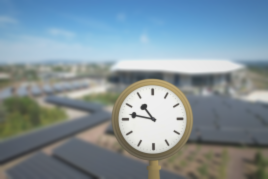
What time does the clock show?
10:47
